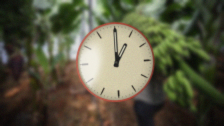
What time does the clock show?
1:00
